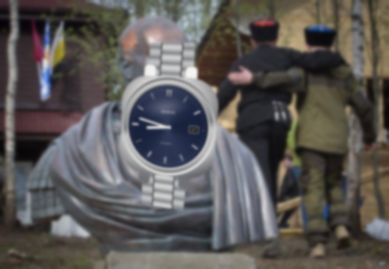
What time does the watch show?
8:47
